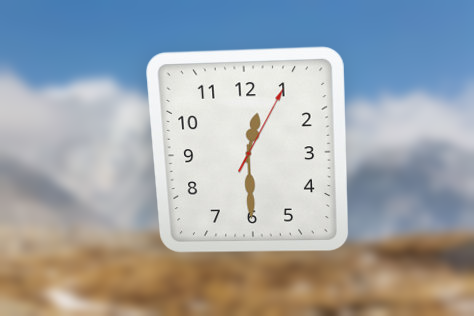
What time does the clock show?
12:30:05
